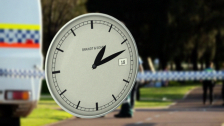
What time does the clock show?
1:12
